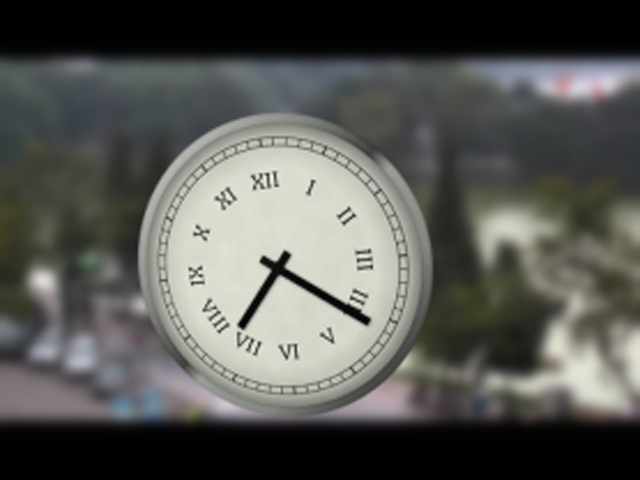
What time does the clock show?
7:21
